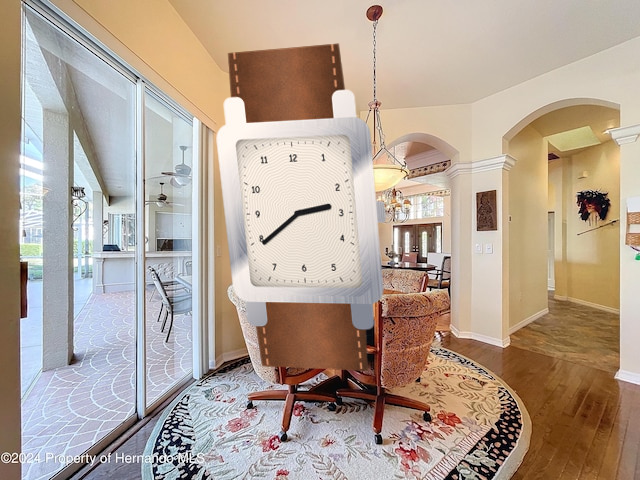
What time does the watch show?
2:39
